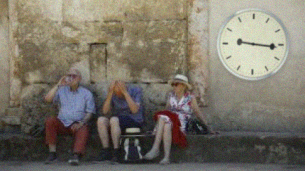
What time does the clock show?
9:16
